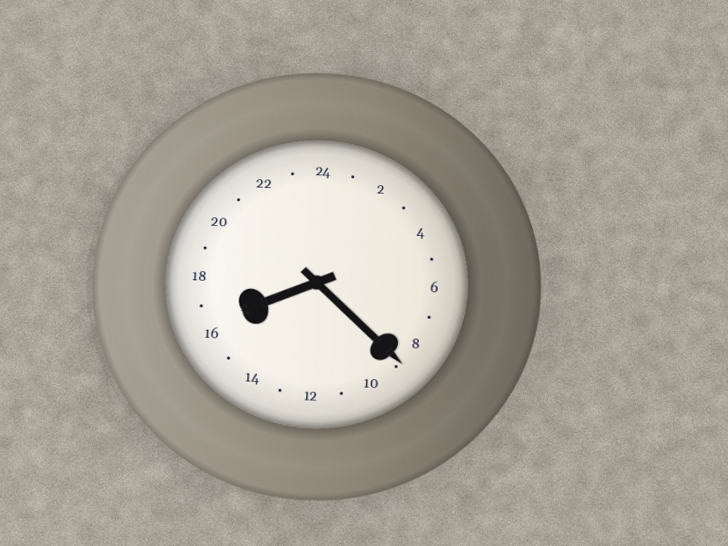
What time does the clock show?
16:22
